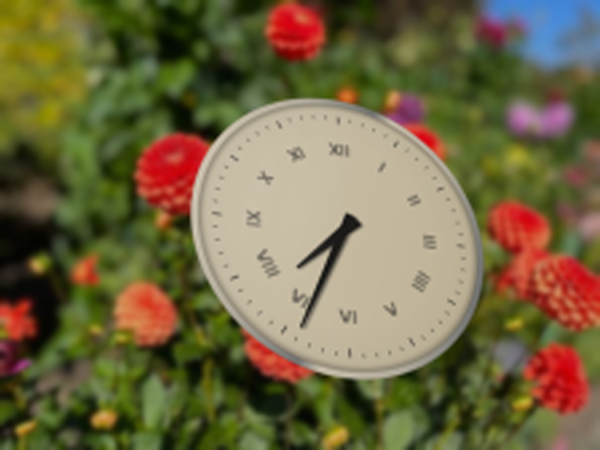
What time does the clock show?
7:34
